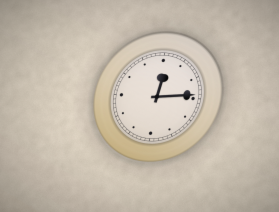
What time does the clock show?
12:14
